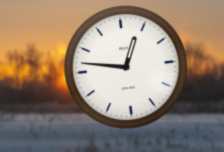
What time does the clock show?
12:47
